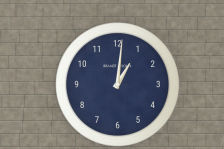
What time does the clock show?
1:01
